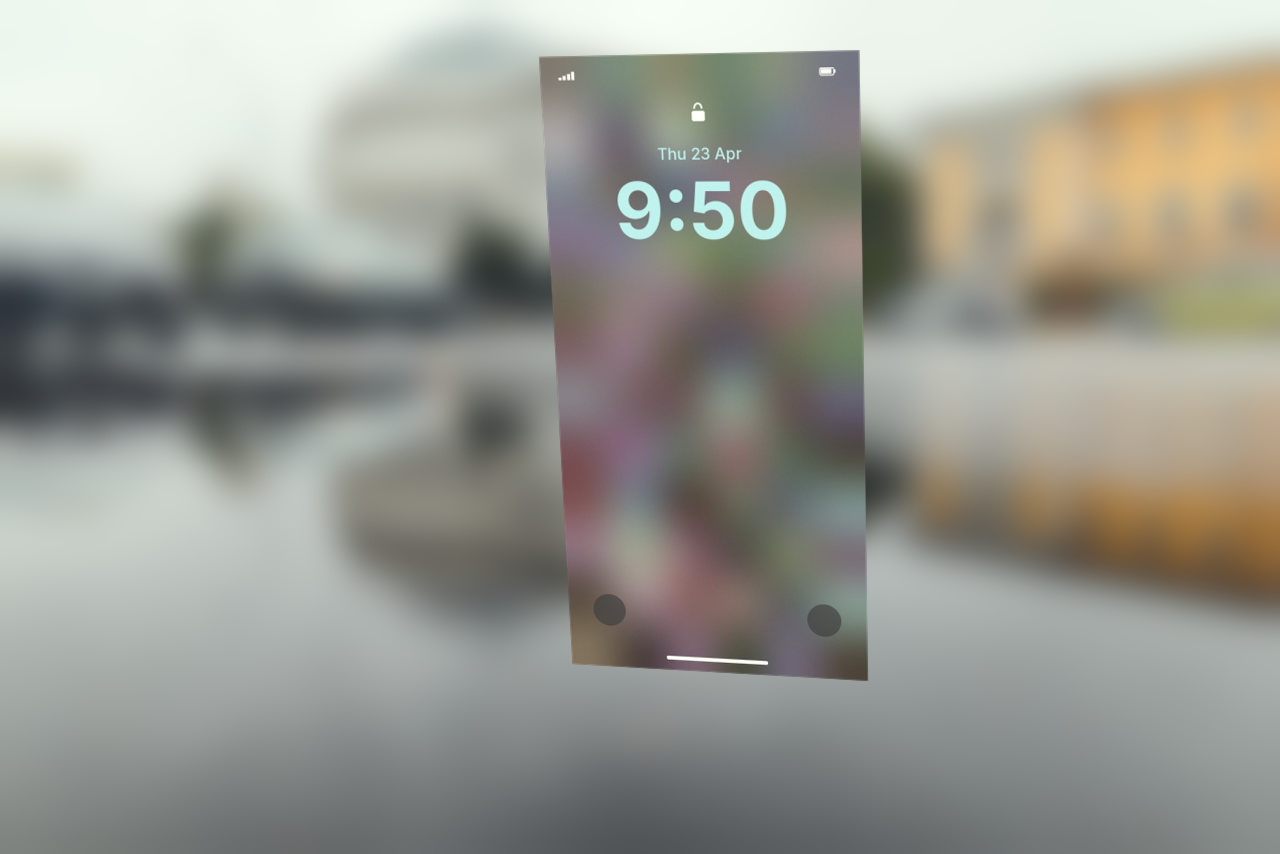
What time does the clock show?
9:50
